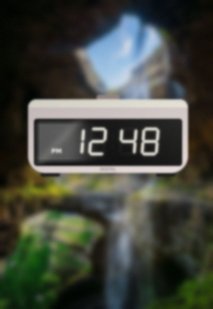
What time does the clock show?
12:48
